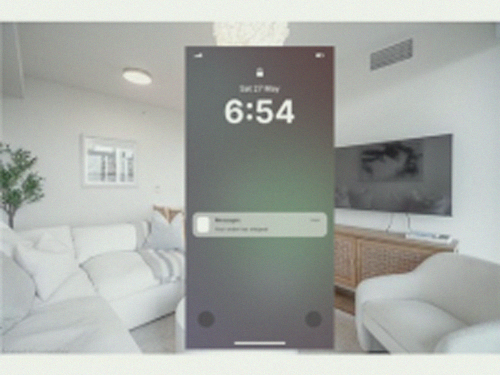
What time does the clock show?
6:54
